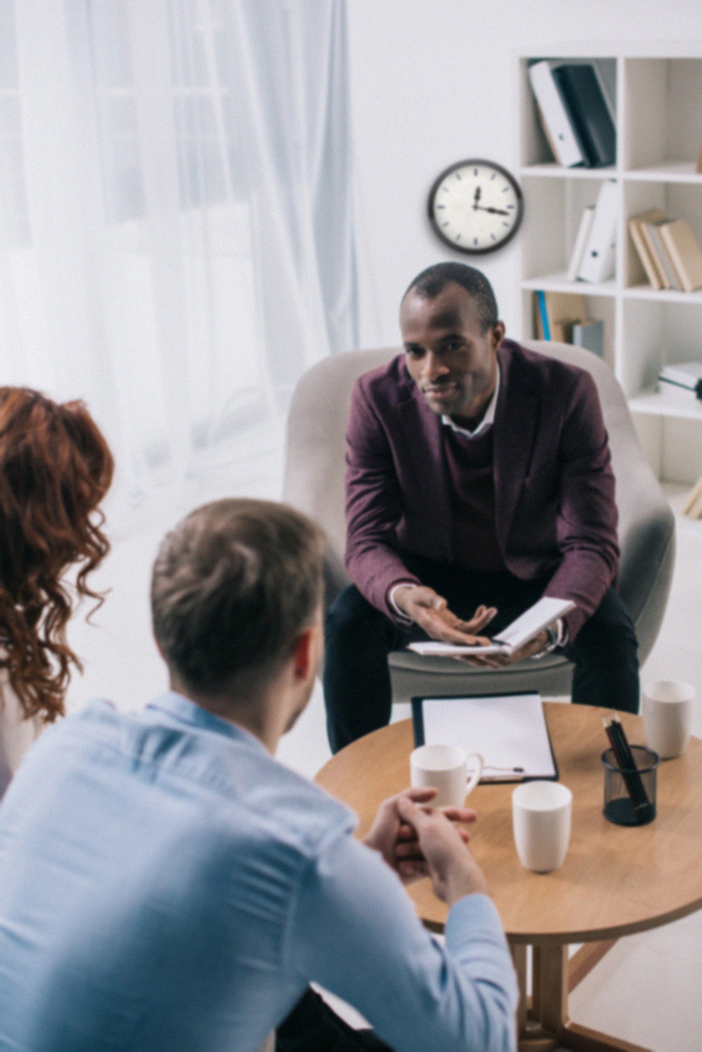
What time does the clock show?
12:17
